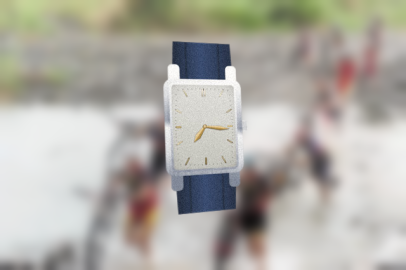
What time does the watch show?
7:16
